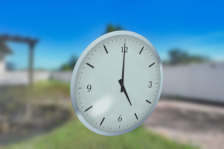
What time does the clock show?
5:00
